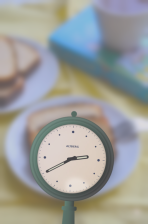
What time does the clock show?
2:40
